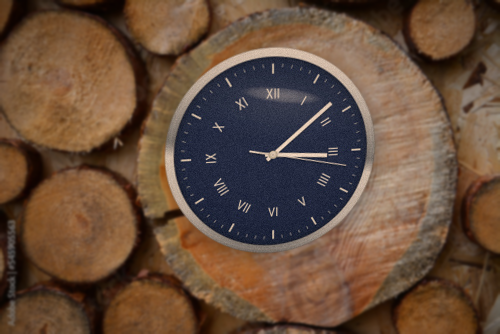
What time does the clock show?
3:08:17
